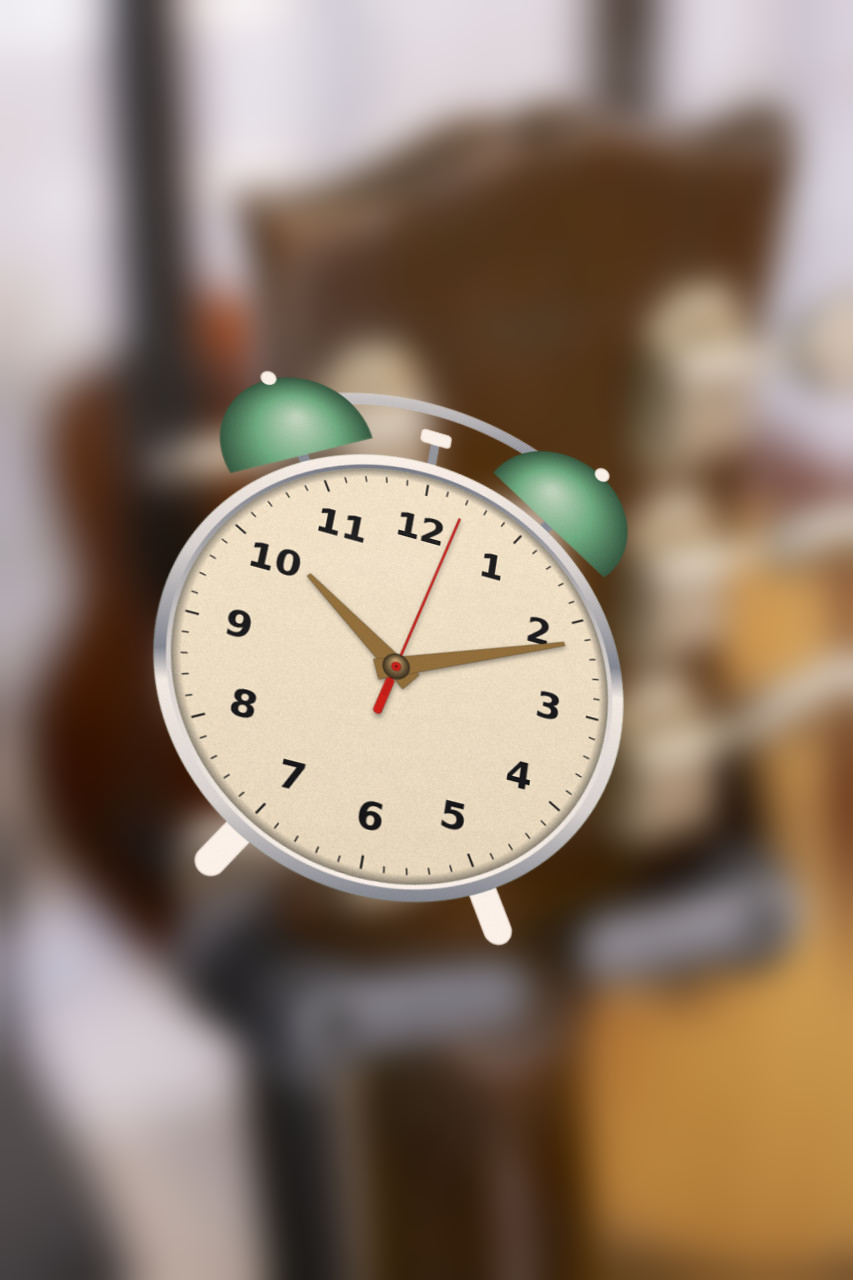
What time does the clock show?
10:11:02
